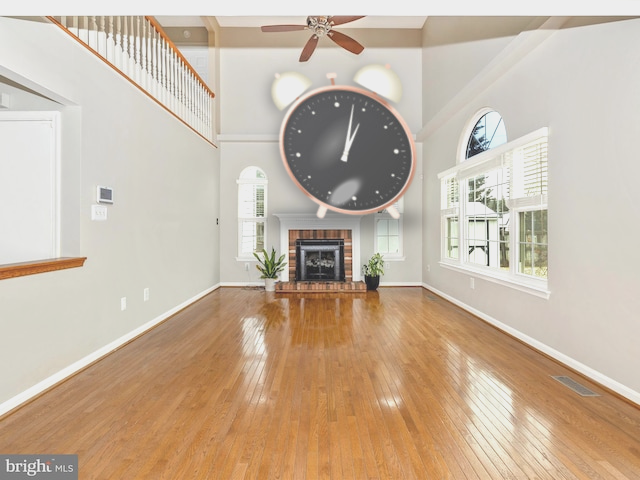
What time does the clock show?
1:03
